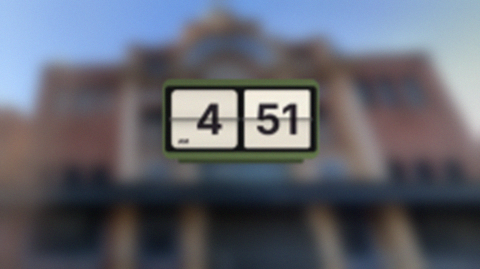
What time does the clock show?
4:51
